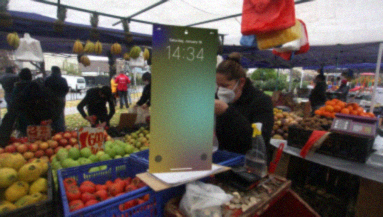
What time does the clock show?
14:34
